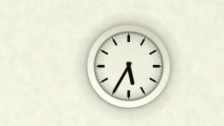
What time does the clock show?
5:35
